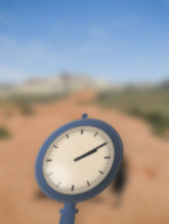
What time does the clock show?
2:10
